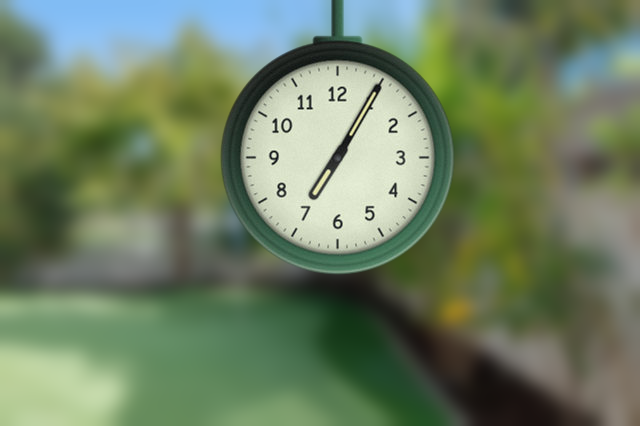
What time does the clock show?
7:05
